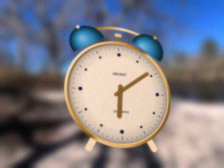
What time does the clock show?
6:09
